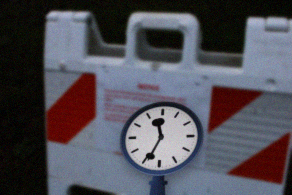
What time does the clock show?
11:34
